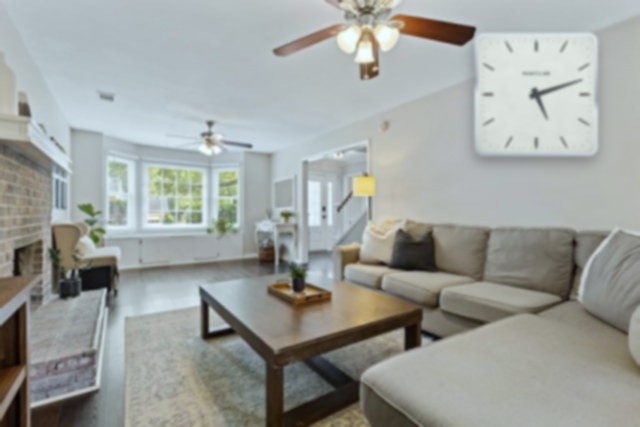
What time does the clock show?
5:12
